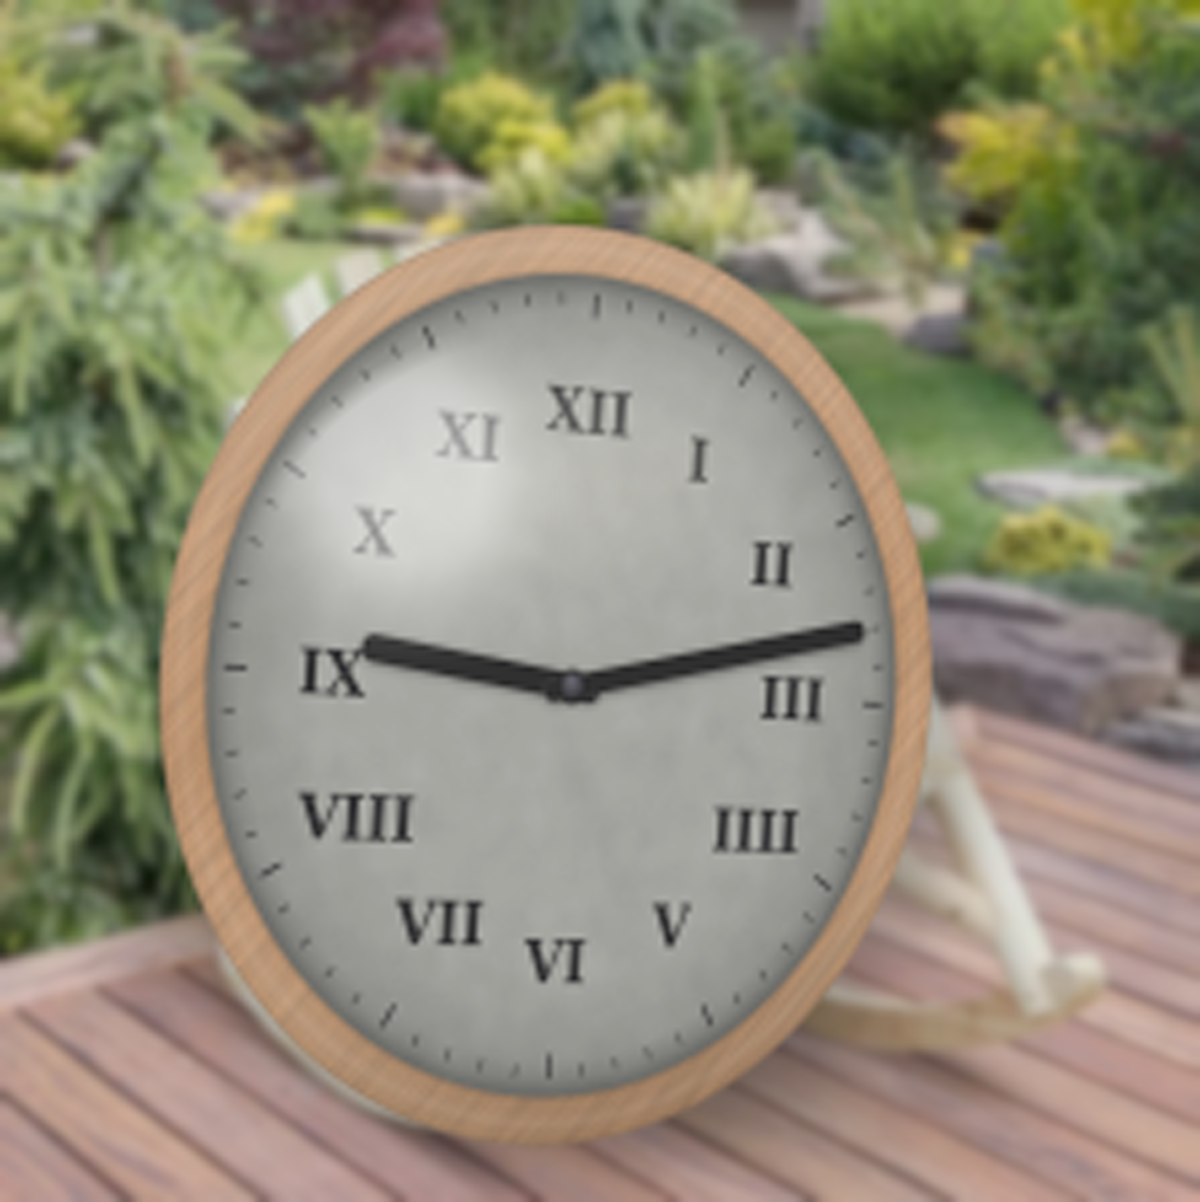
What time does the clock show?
9:13
